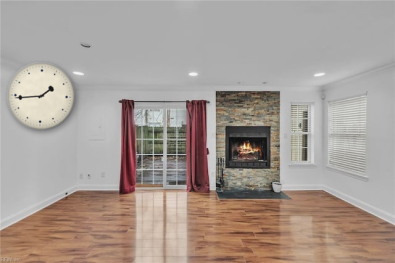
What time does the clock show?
1:44
